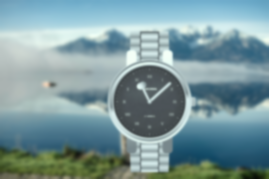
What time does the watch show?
11:08
